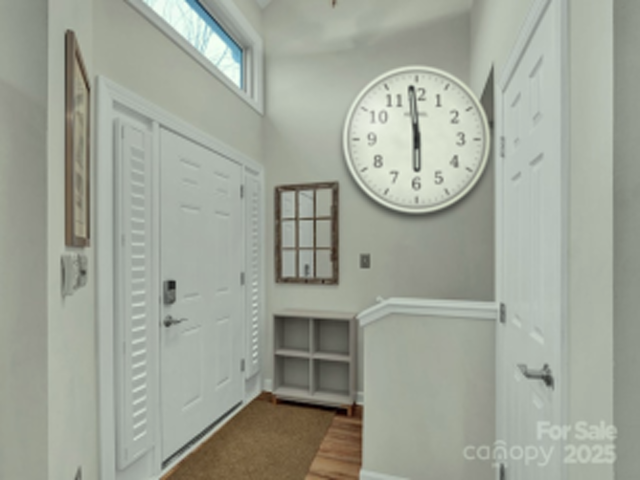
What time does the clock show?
5:59
